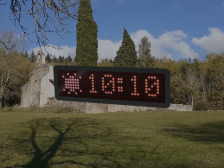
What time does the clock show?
10:10
